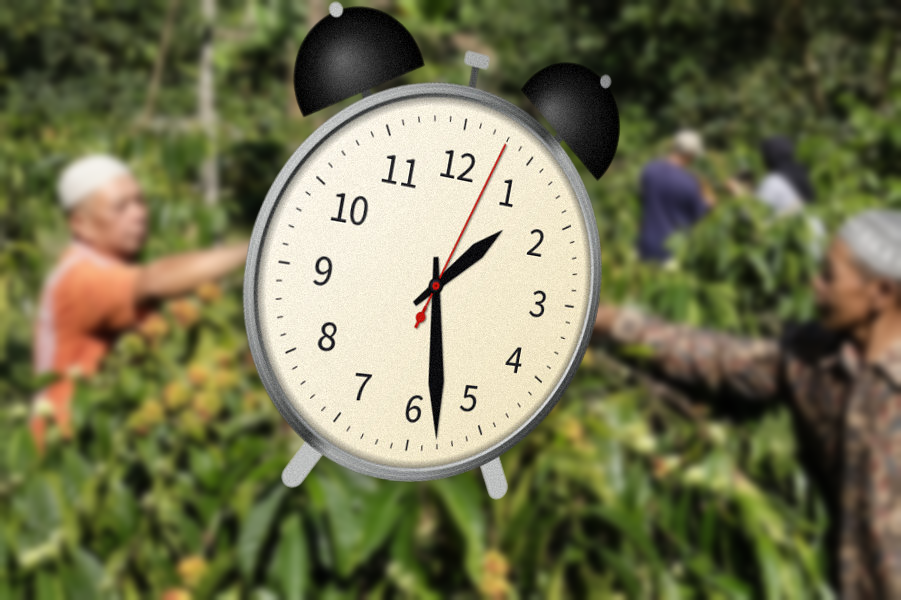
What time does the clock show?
1:28:03
